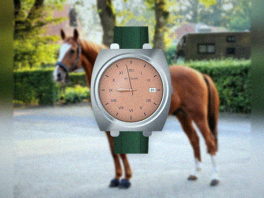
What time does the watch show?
8:58
